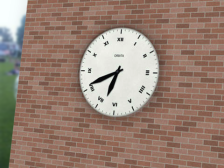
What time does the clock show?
6:41
